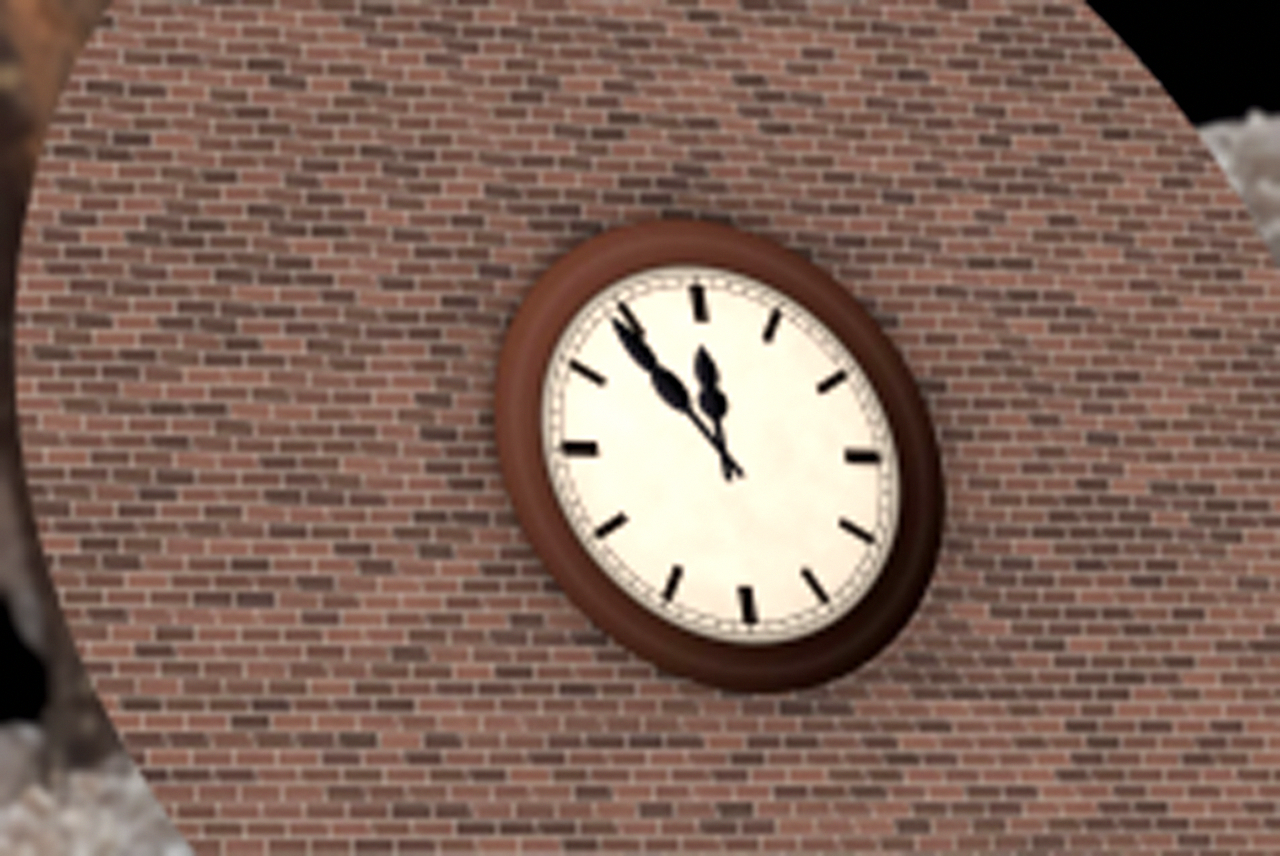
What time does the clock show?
11:54
